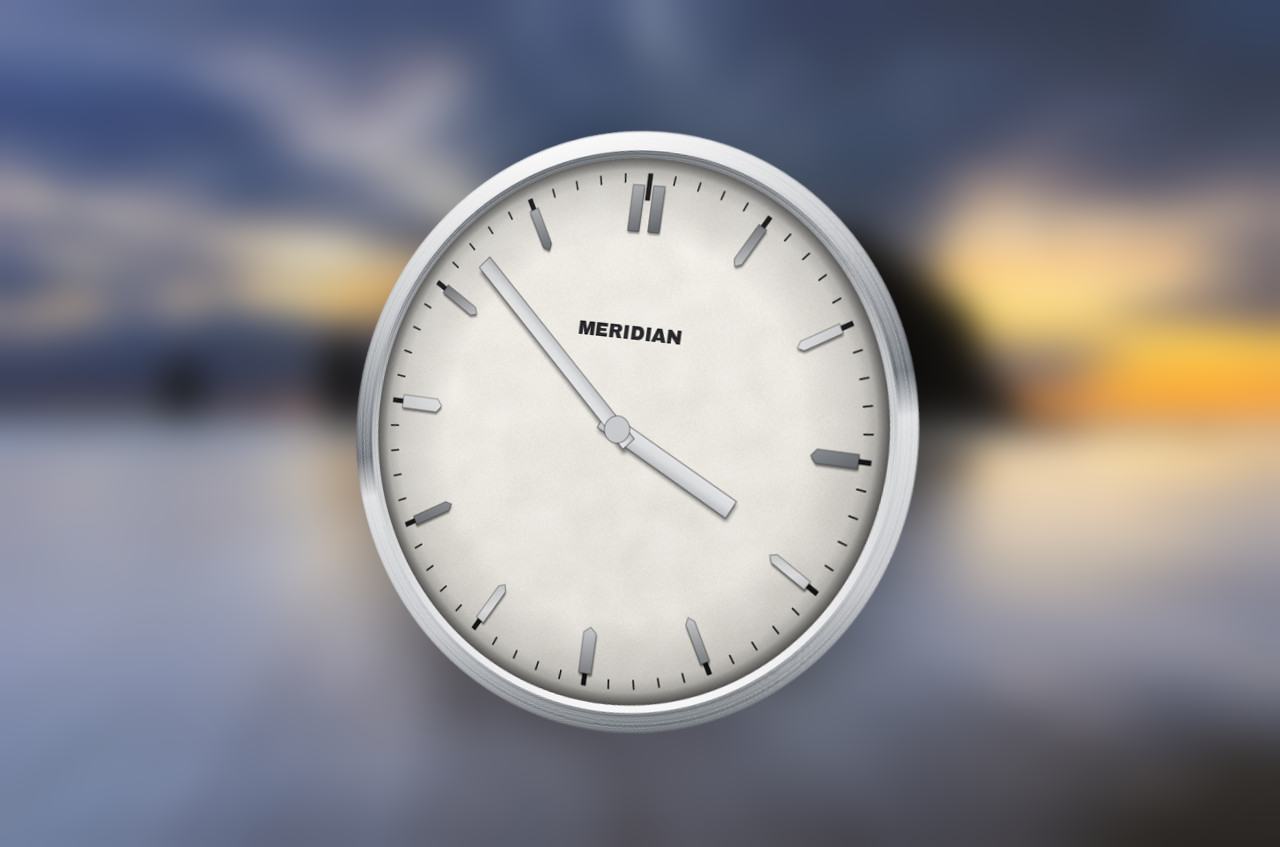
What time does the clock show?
3:52
